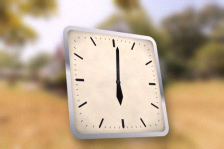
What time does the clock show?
6:01
